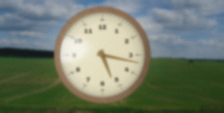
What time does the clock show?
5:17
